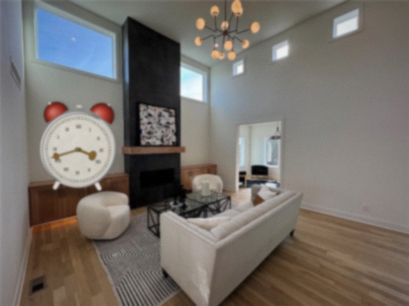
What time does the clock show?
3:42
